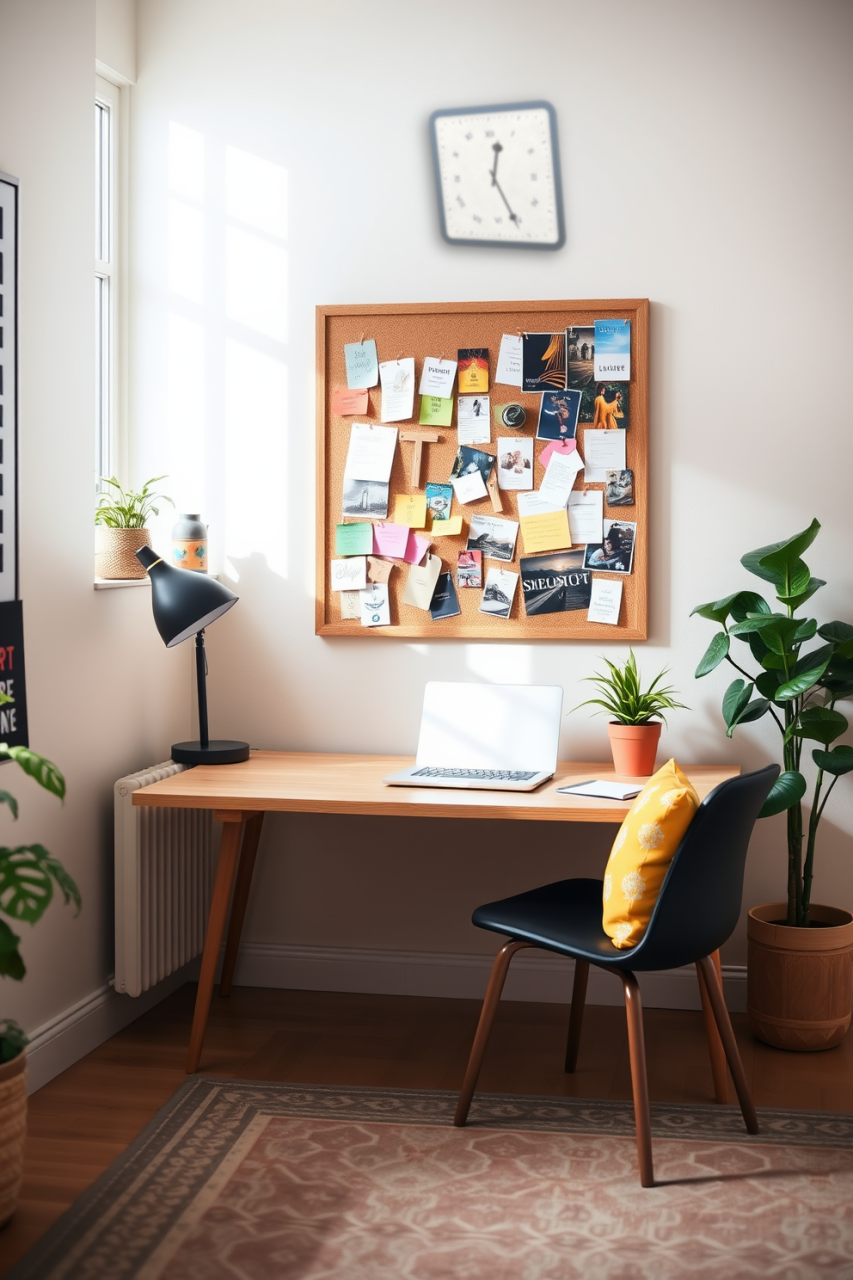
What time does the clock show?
12:26
